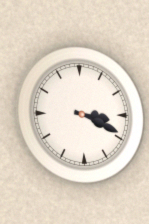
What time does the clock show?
3:19
